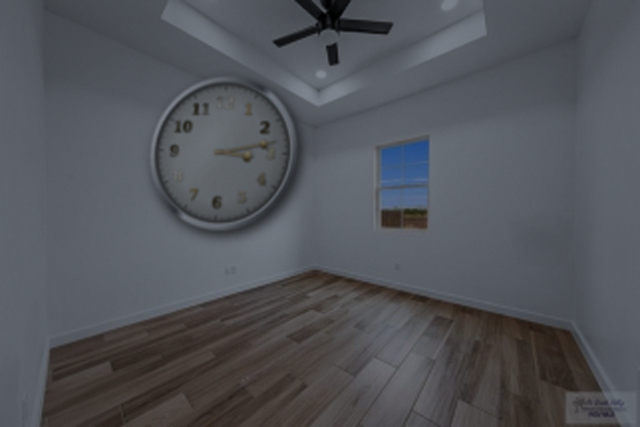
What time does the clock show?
3:13
